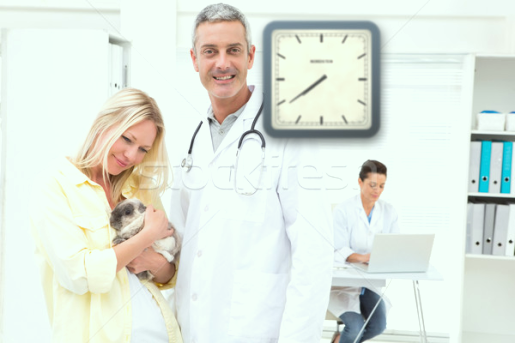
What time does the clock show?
7:39
